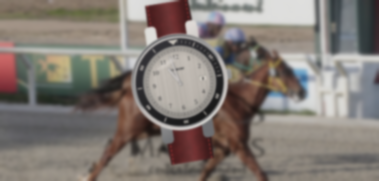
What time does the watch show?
10:58
